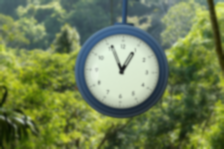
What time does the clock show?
12:56
